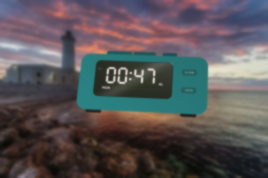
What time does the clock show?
0:47
